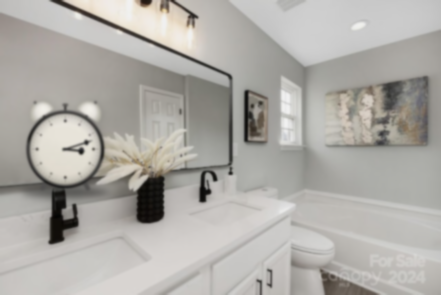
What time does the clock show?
3:12
